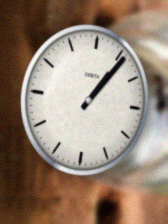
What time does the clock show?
1:06
